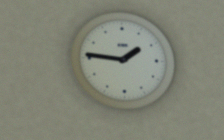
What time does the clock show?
1:46
